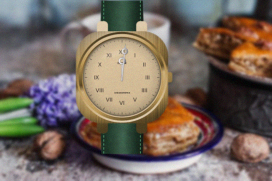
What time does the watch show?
12:01
